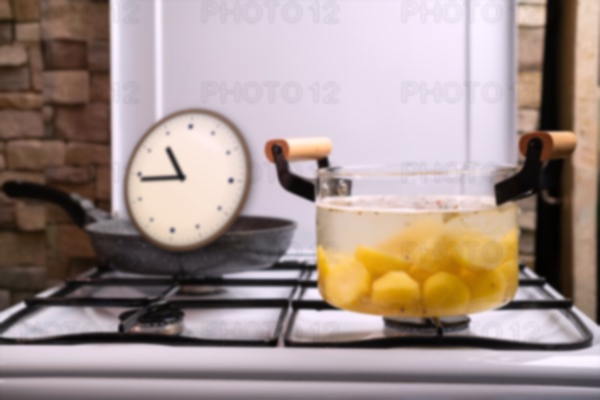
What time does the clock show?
10:44
